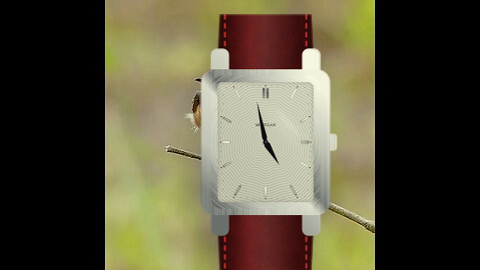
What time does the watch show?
4:58
